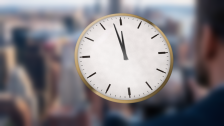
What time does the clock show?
11:58
